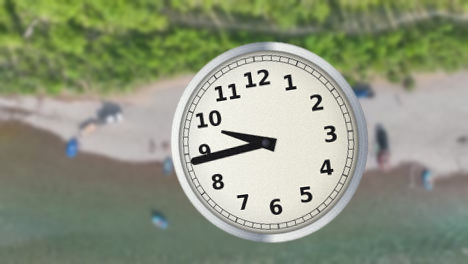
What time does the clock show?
9:44
